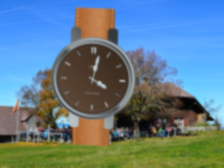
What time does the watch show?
4:02
